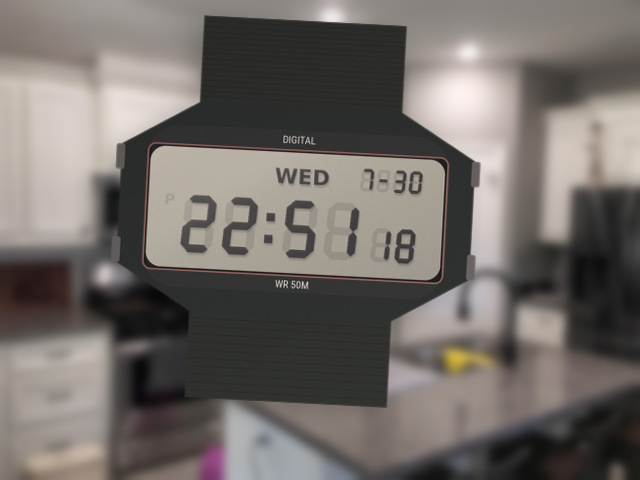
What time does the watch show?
22:51:18
